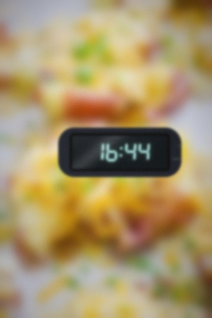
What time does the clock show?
16:44
